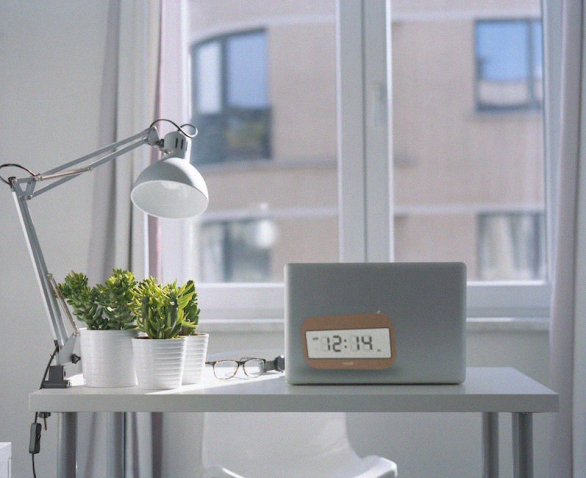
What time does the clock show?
12:14
